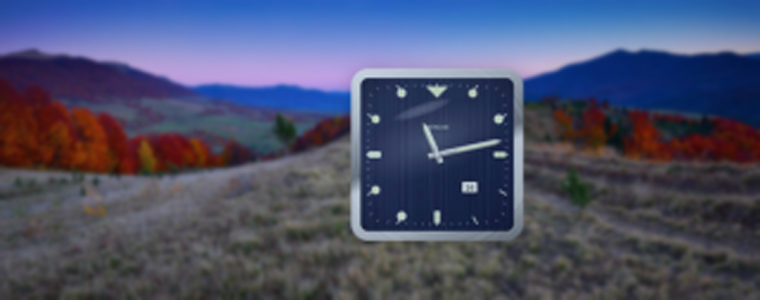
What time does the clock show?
11:13
